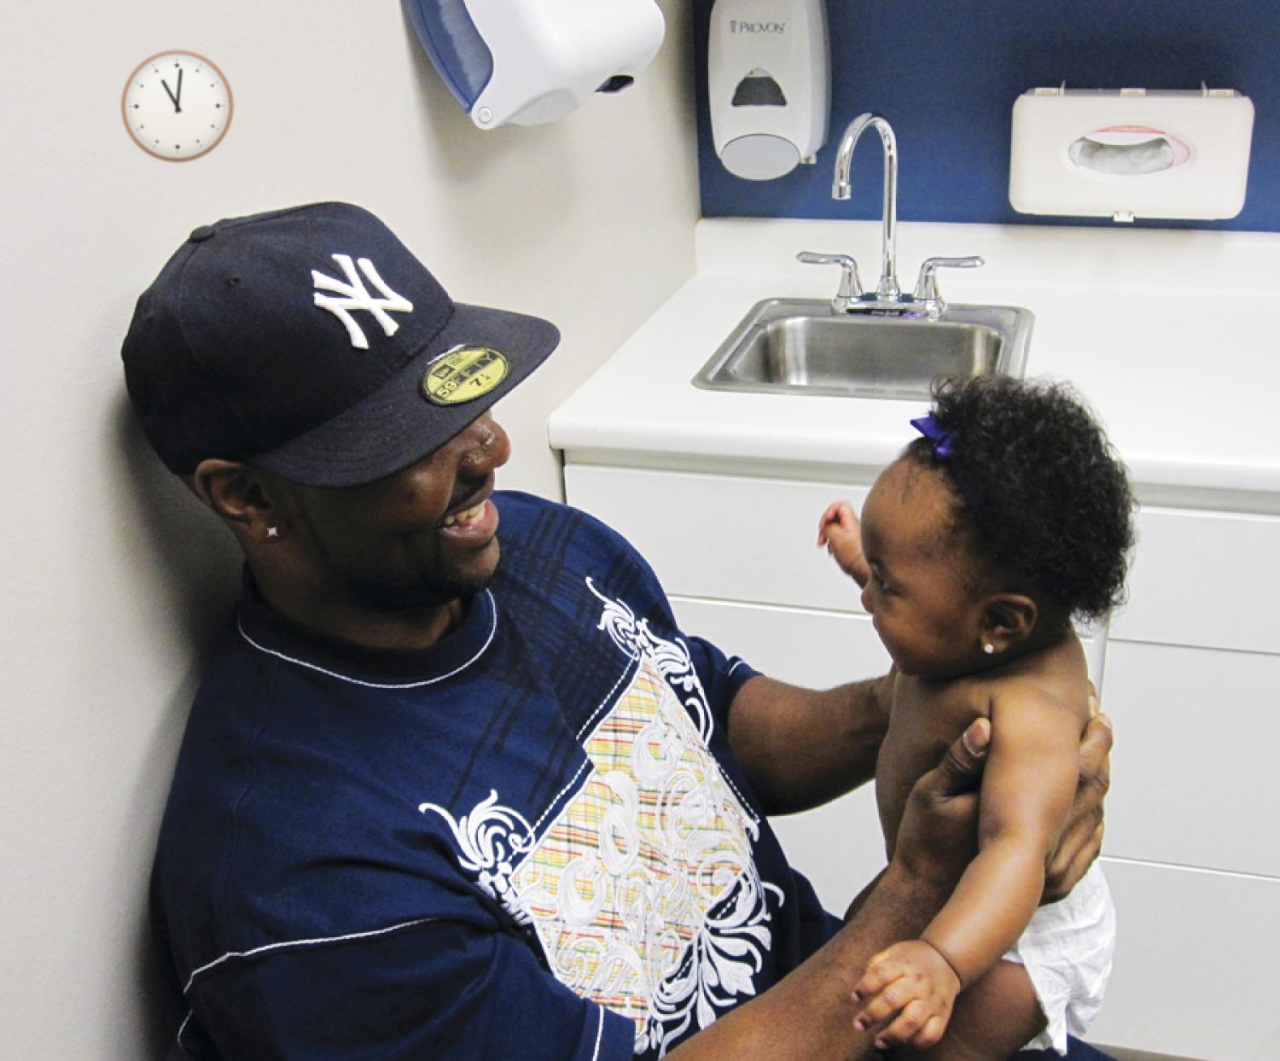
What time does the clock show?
11:01
